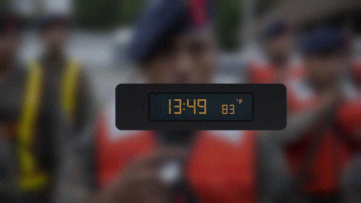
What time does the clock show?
13:49
